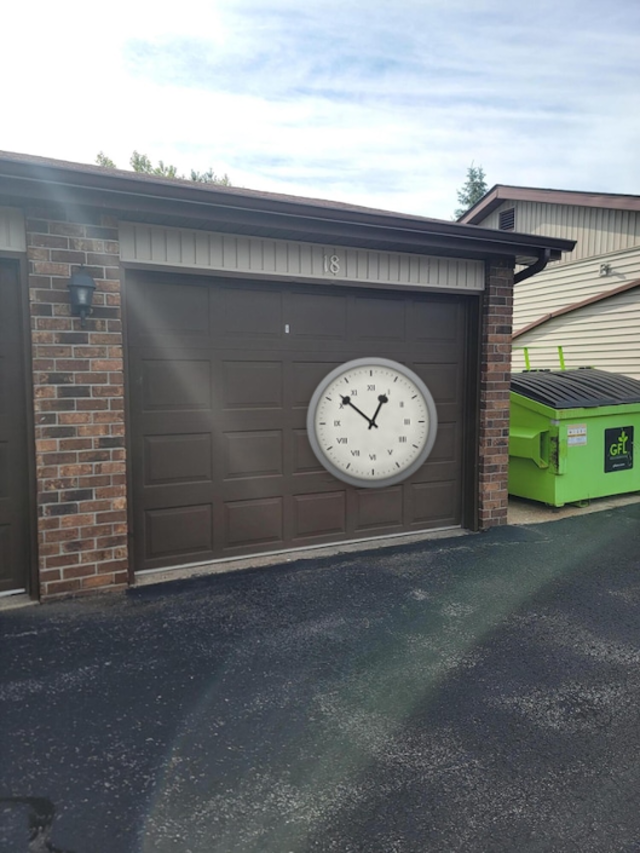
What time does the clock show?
12:52
